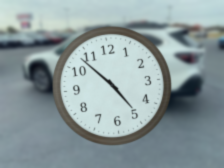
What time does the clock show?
4:53
